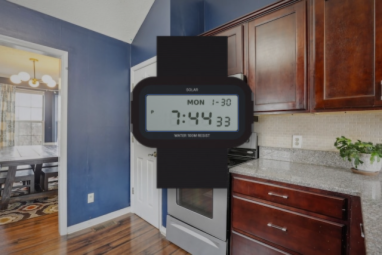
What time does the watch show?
7:44:33
